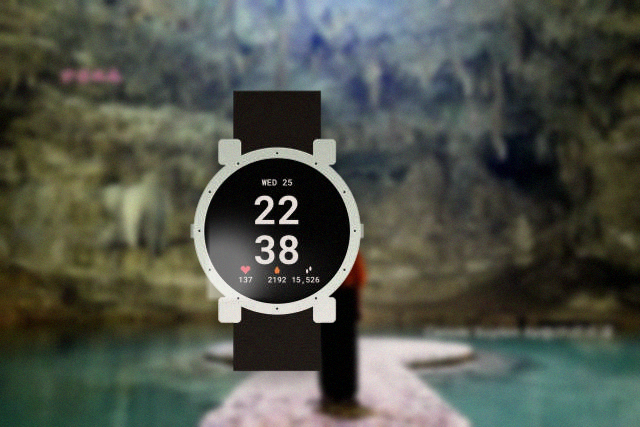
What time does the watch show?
22:38
